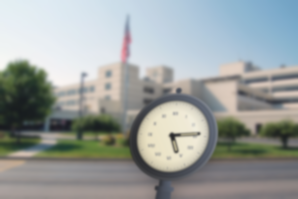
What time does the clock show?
5:14
